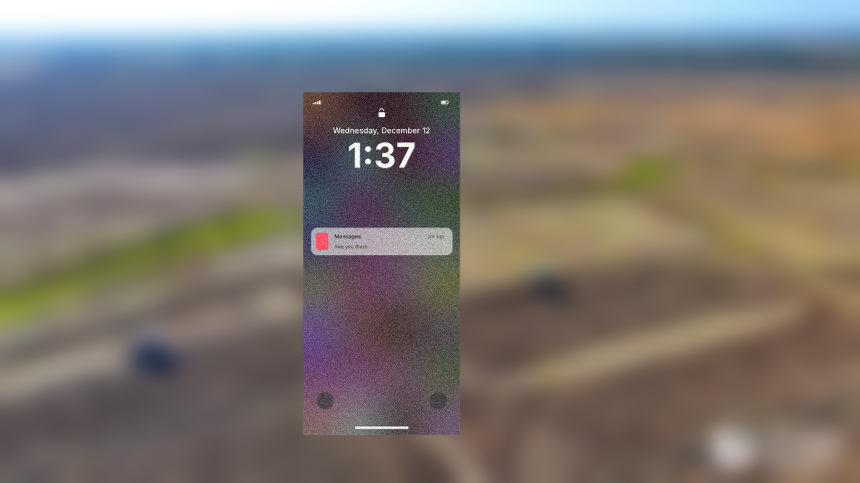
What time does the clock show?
1:37
